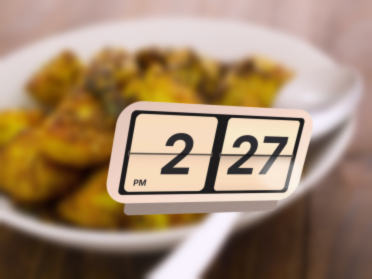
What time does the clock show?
2:27
